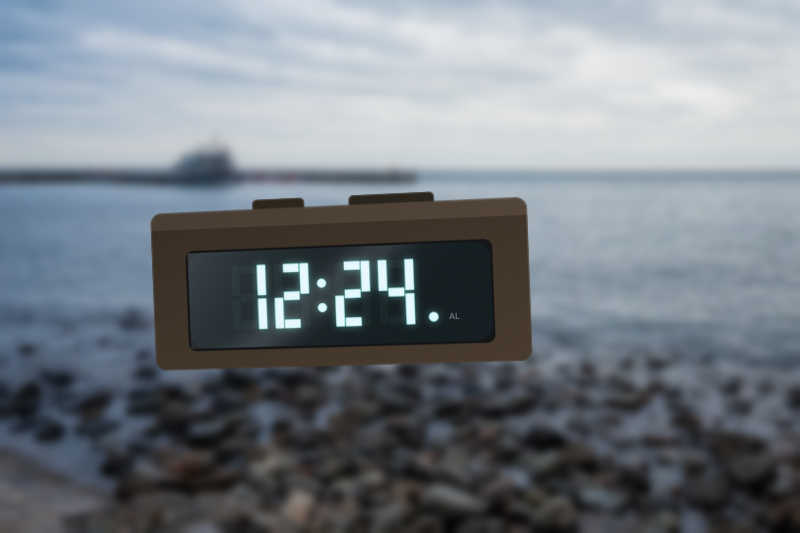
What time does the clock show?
12:24
